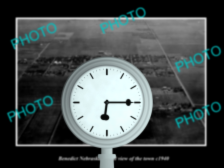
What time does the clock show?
6:15
